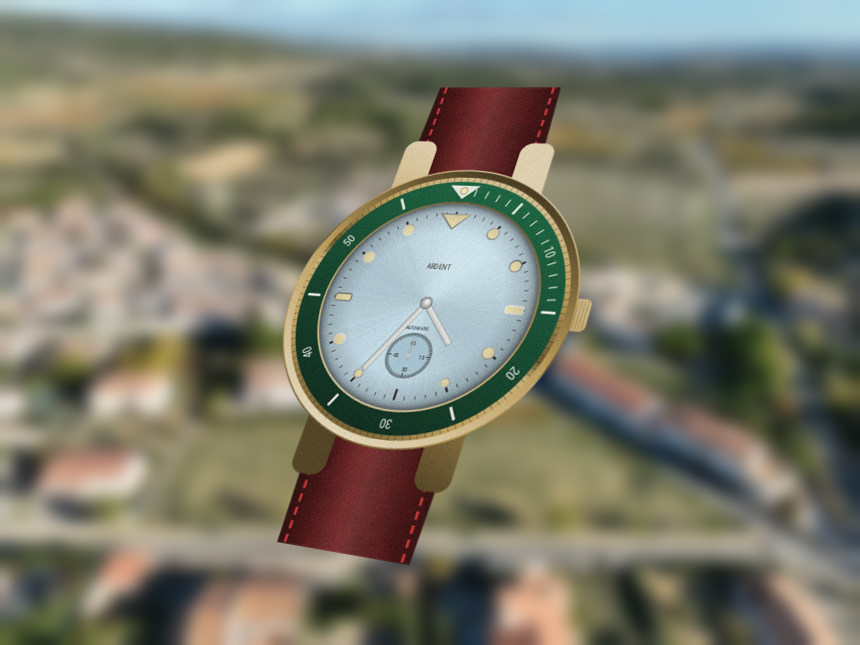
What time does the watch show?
4:35
